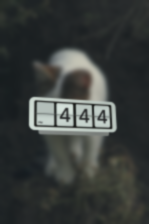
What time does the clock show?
4:44
